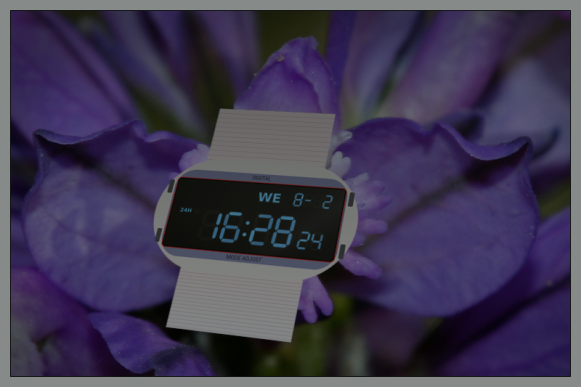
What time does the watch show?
16:28:24
